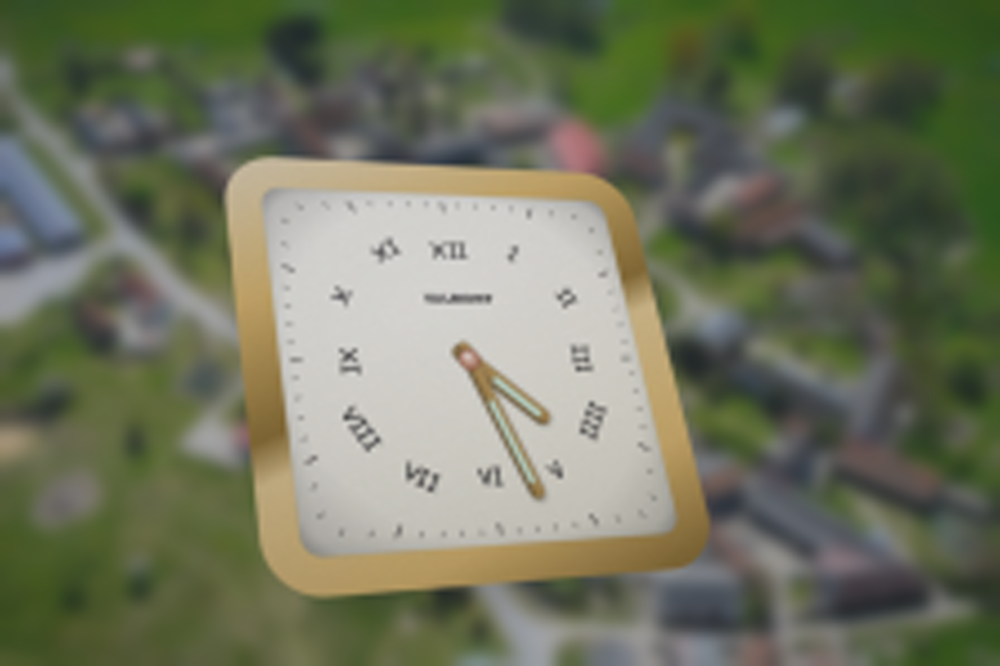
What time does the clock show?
4:27
